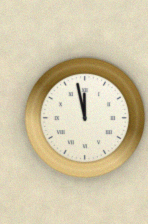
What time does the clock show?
11:58
